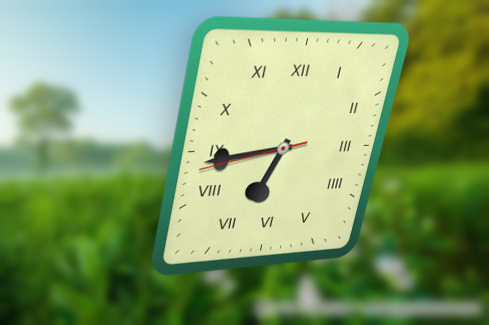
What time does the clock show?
6:43:43
